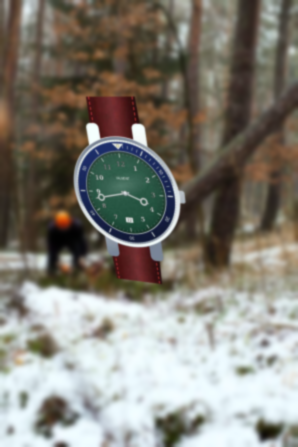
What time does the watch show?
3:43
